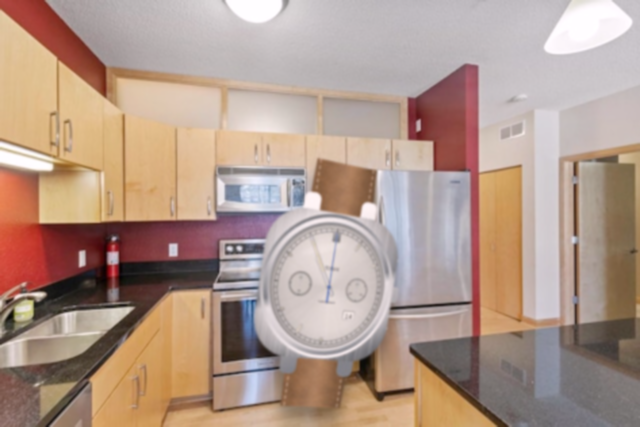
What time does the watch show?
10:55
